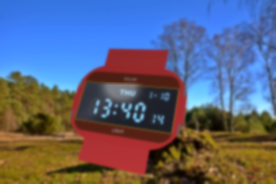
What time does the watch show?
13:40
